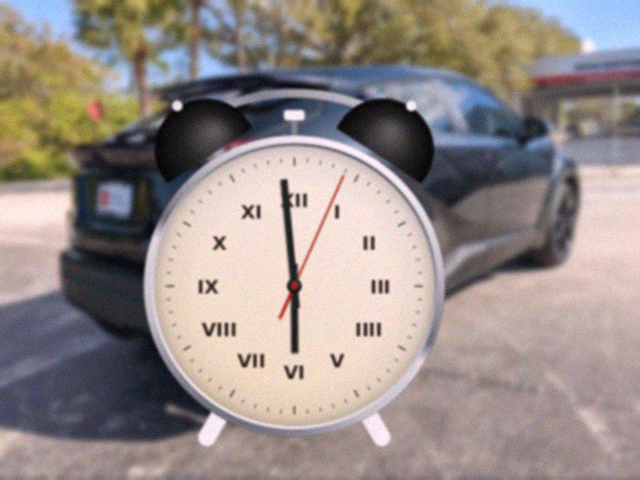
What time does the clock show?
5:59:04
